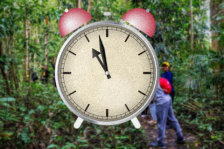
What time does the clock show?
10:58
